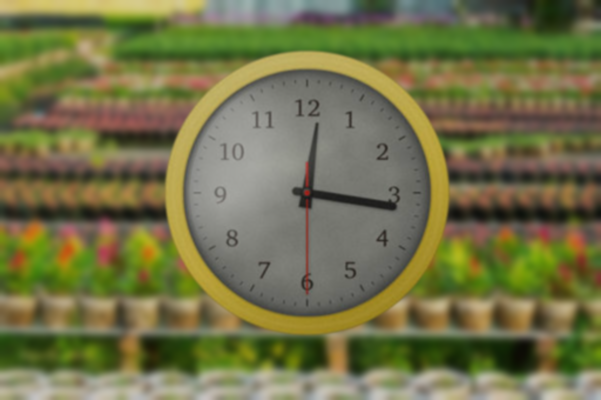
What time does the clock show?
12:16:30
